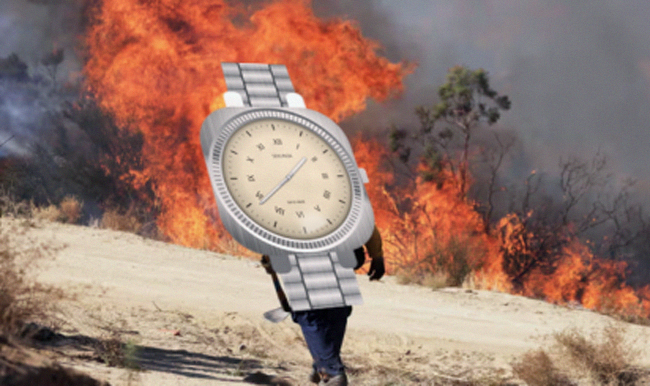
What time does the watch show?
1:39
